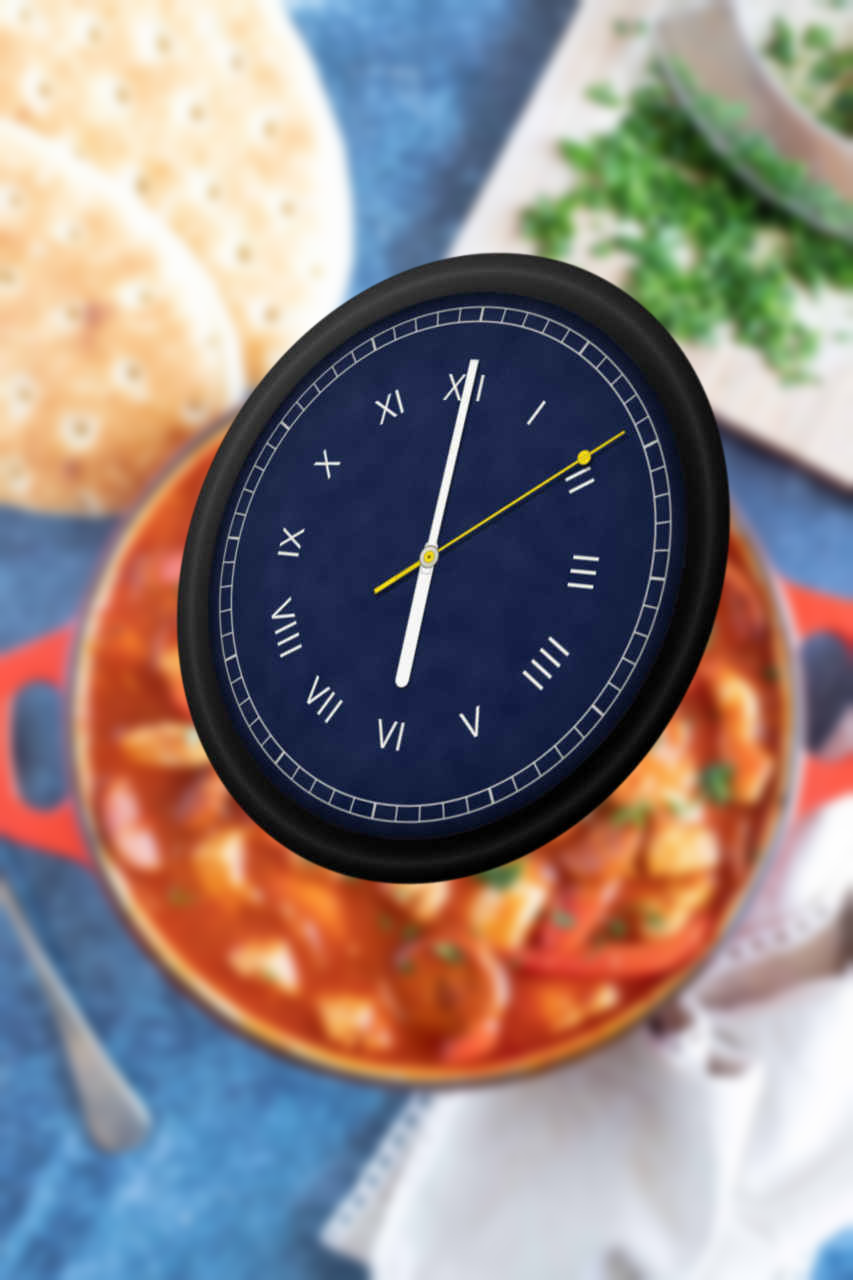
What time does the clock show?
6:00:09
